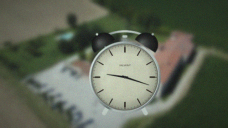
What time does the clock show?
9:18
